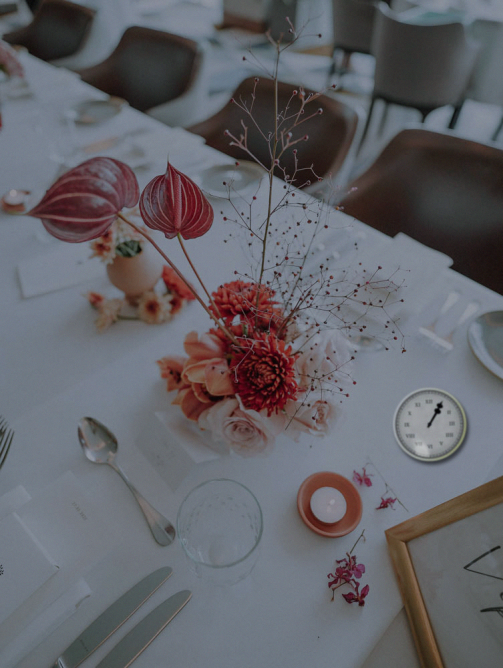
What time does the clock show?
1:05
